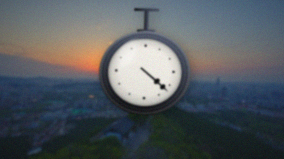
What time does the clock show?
4:22
